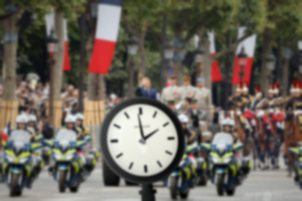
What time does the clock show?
1:59
